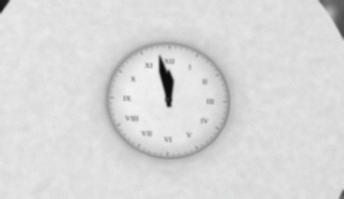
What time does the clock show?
11:58
